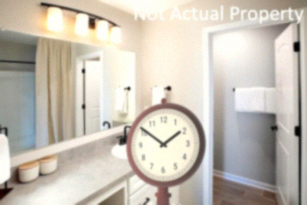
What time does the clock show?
1:51
